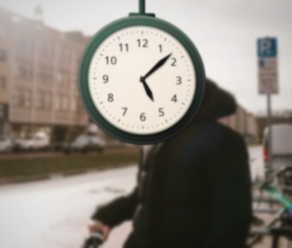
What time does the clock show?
5:08
